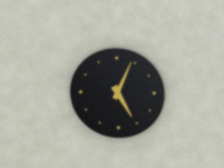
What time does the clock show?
5:04
